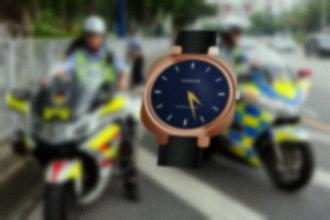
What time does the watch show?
4:27
